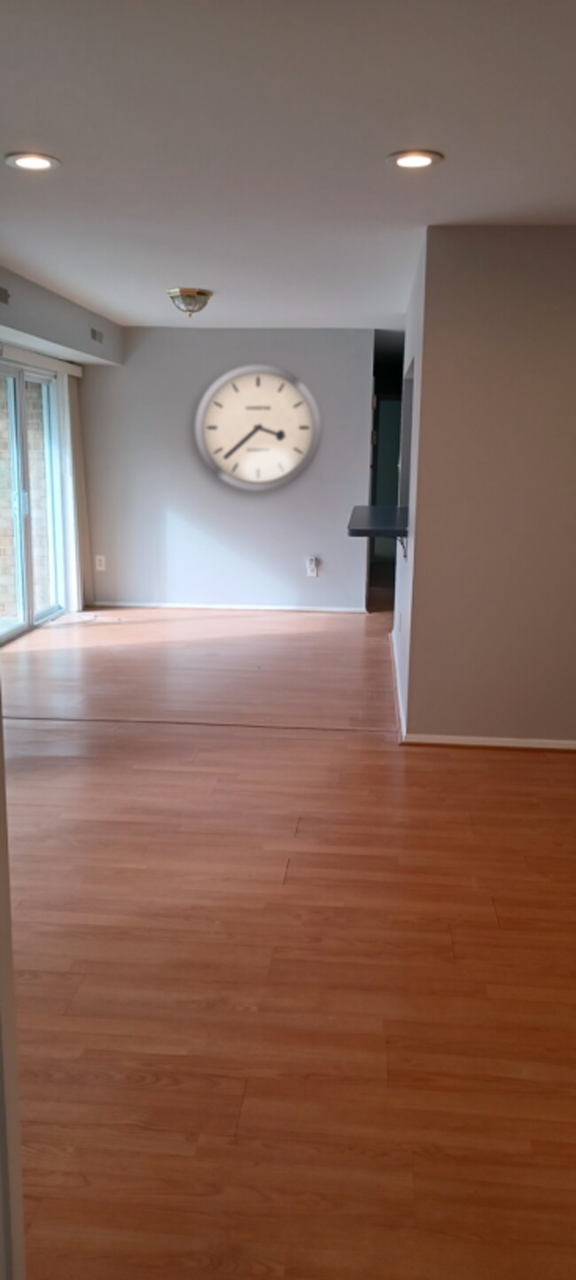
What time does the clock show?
3:38
